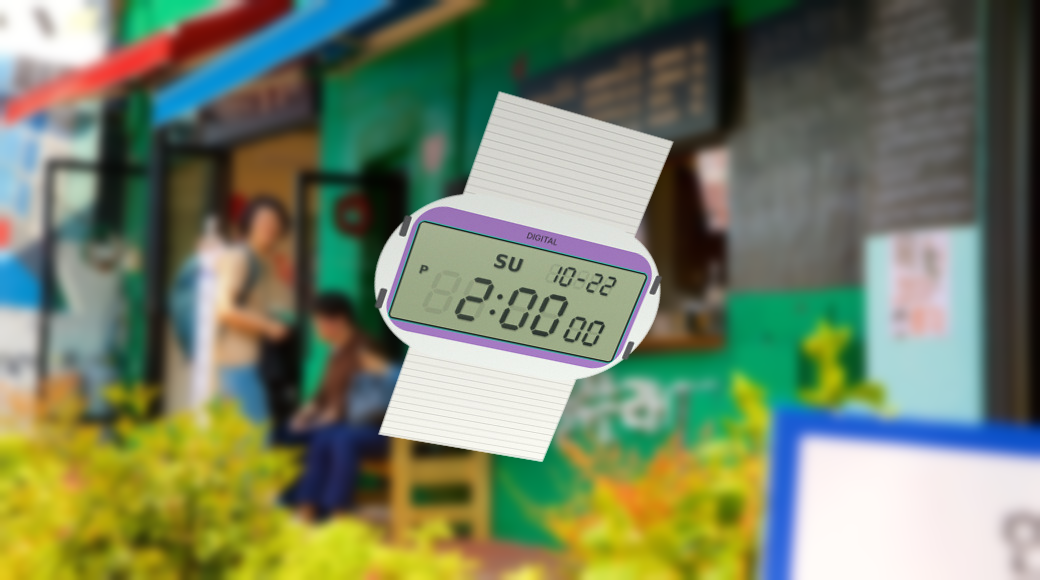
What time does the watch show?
2:00:00
